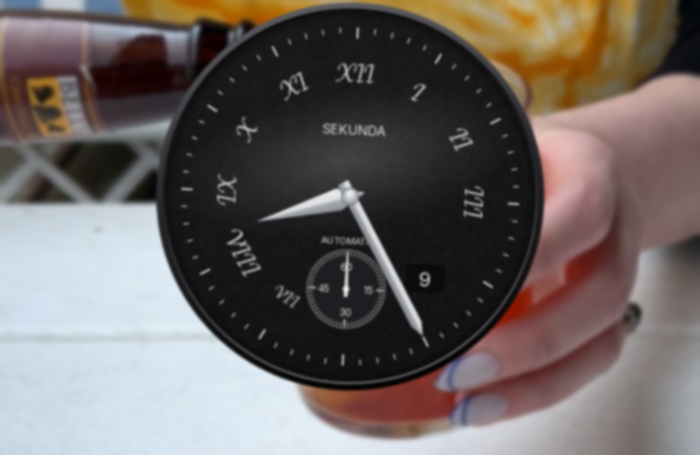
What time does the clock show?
8:25
